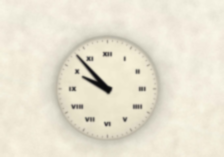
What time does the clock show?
9:53
